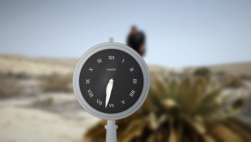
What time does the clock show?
6:32
